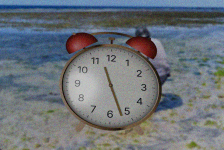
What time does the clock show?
11:27
